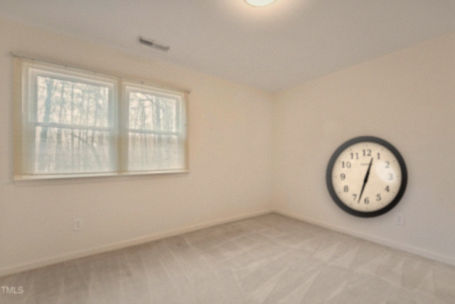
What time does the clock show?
12:33
